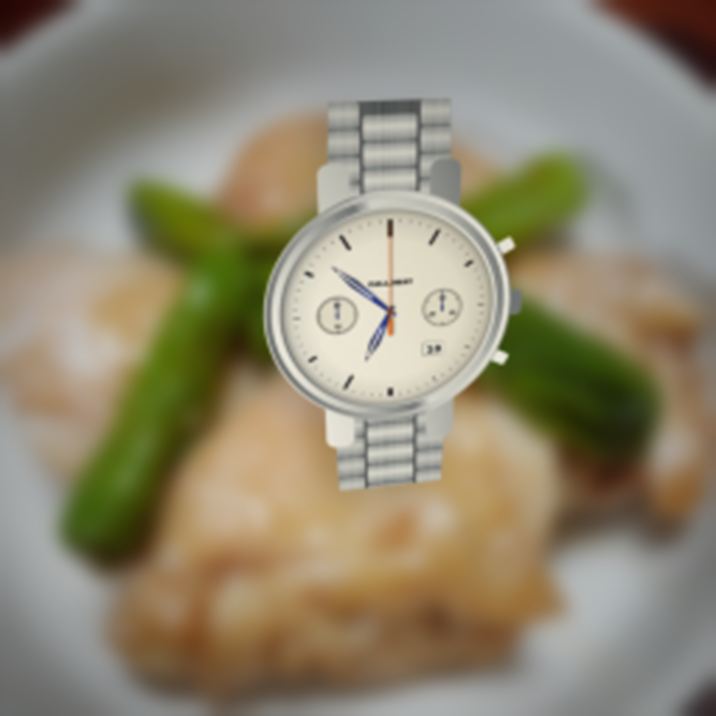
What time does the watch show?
6:52
